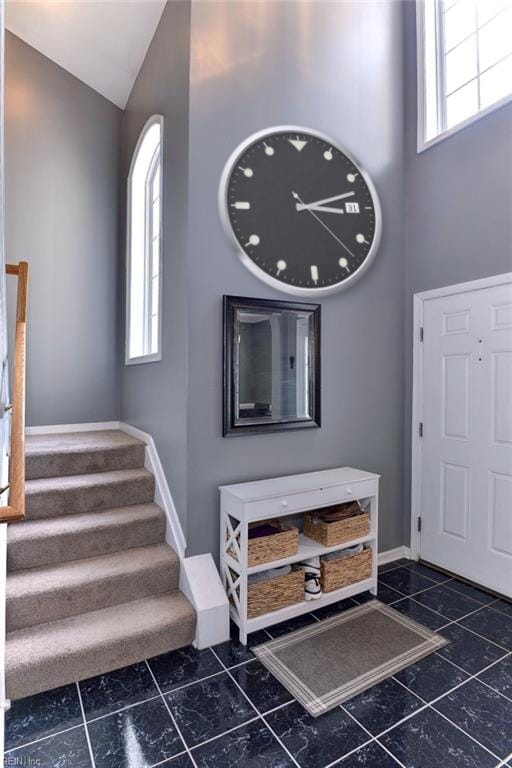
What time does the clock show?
3:12:23
